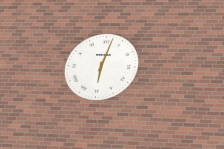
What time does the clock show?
6:02
